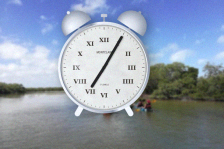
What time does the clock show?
7:05
